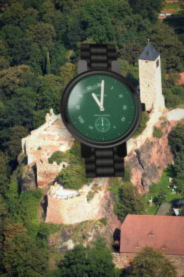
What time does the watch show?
11:01
